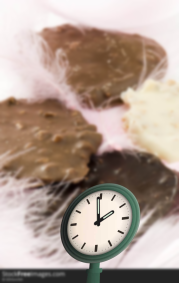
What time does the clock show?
1:59
